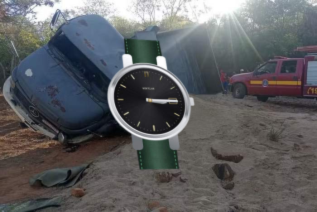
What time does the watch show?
3:15
